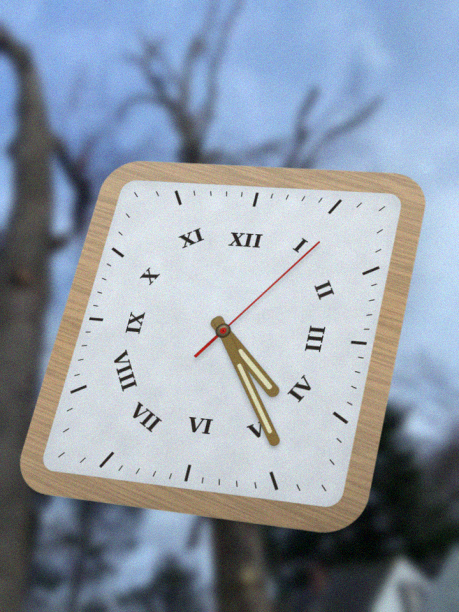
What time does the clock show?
4:24:06
